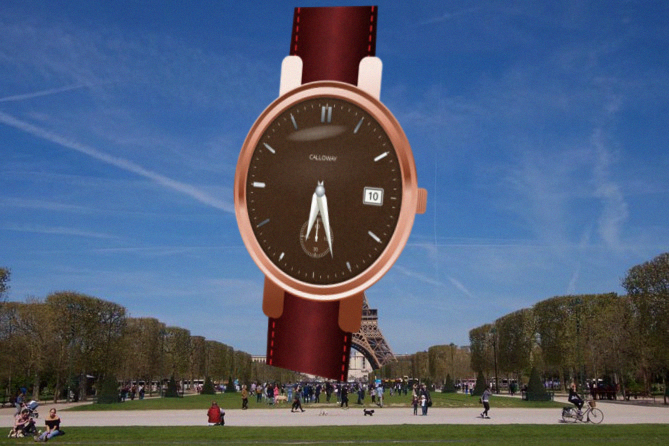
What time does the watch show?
6:27
